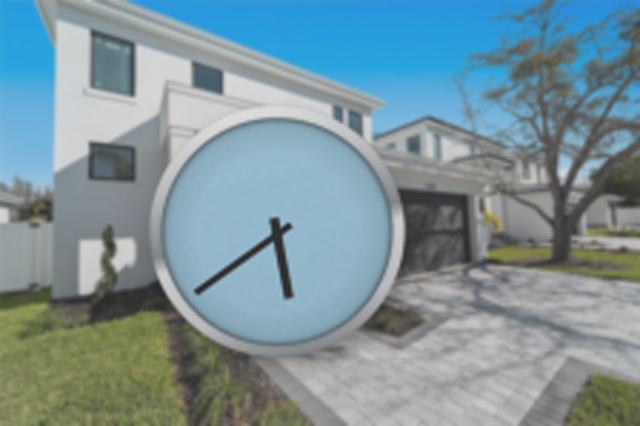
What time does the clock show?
5:39
